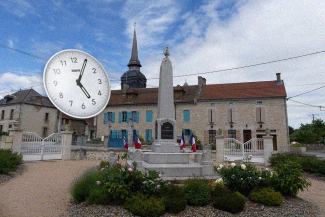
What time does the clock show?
5:05
